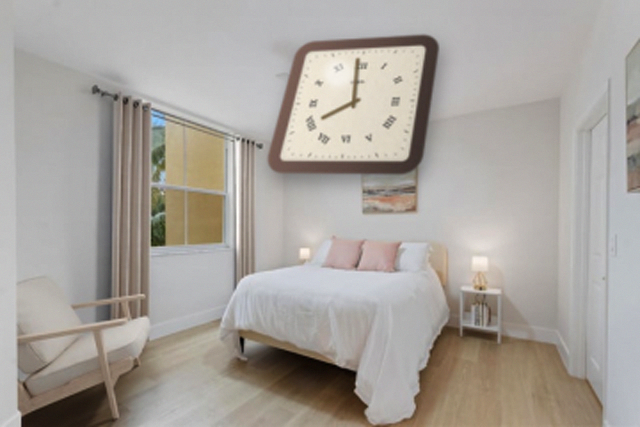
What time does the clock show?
7:59
